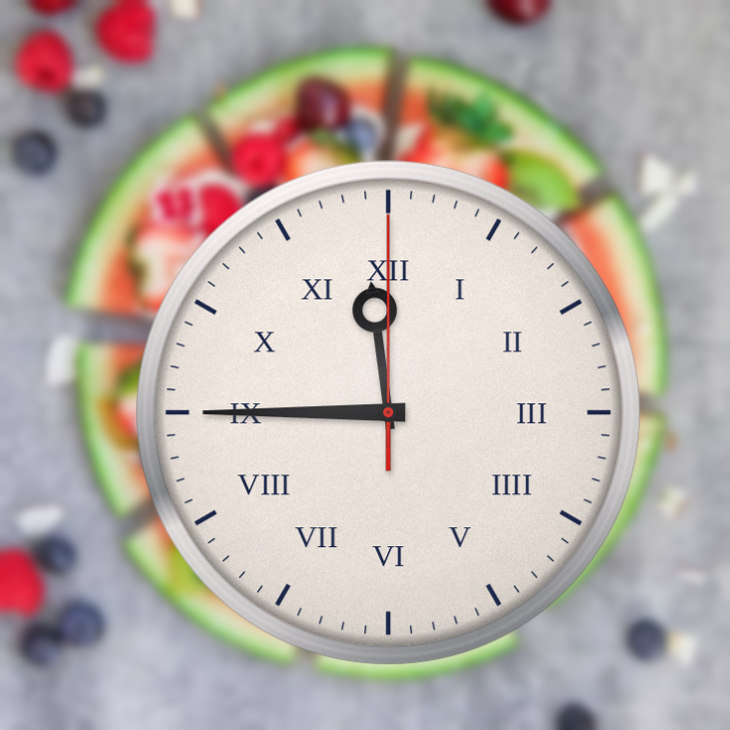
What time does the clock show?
11:45:00
